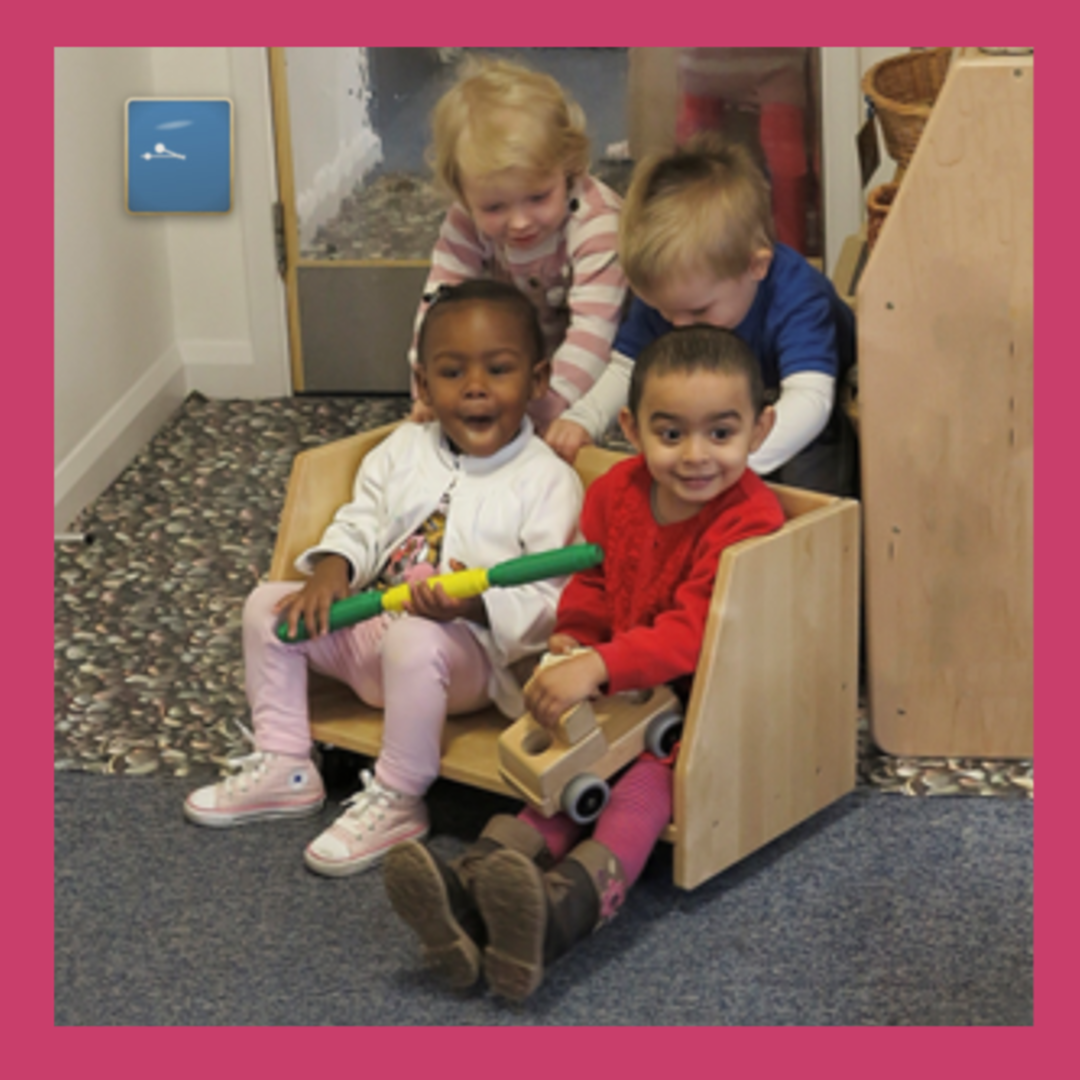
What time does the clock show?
9:45
